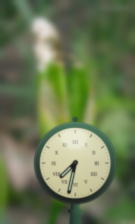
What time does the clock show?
7:32
